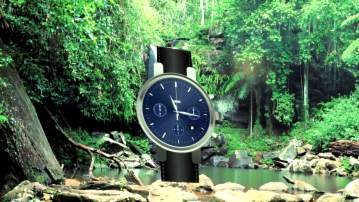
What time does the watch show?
11:16
